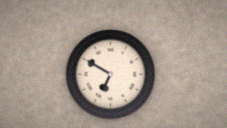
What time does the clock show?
6:50
